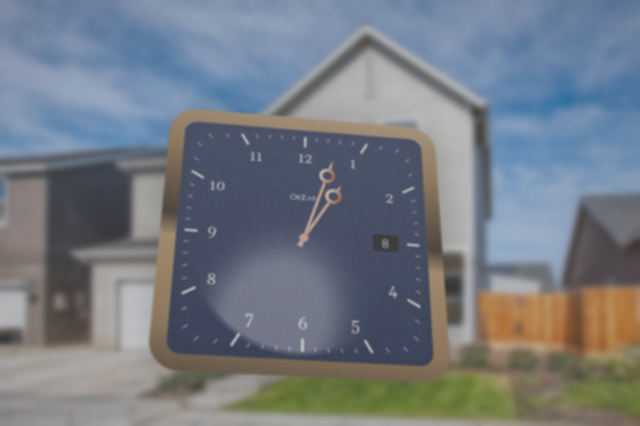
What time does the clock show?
1:03
